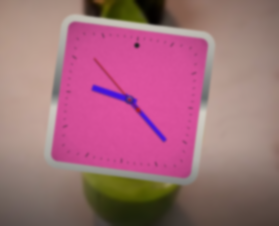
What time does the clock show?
9:21:52
